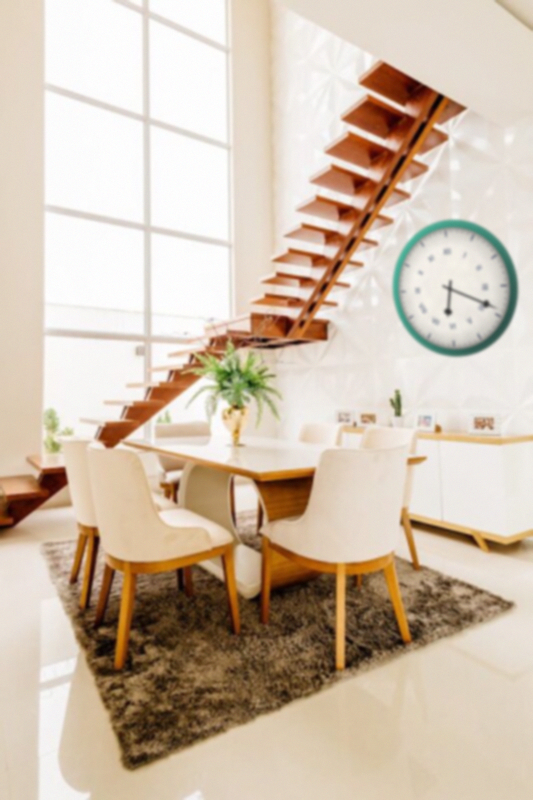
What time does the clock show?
6:19
